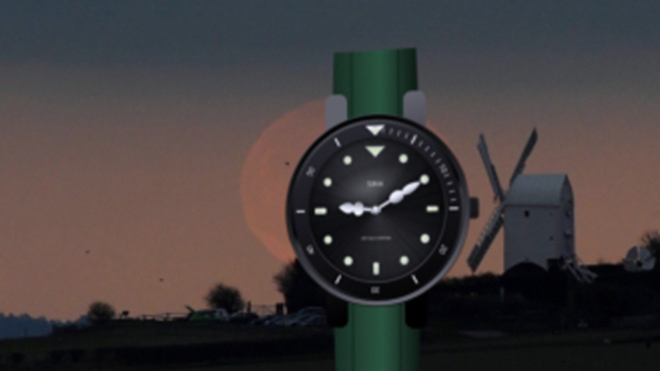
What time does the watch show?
9:10
